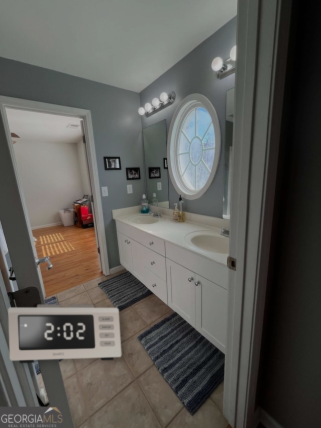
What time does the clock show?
2:02
